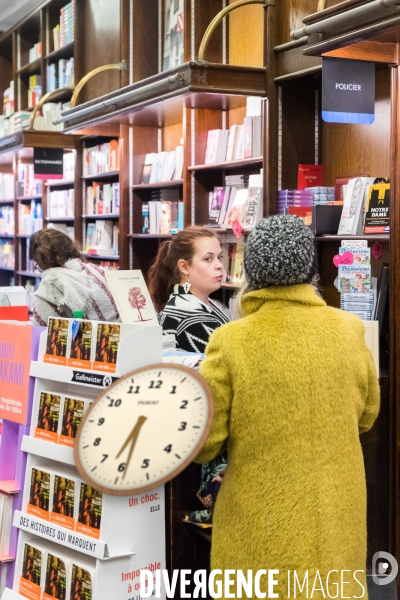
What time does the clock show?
6:29
